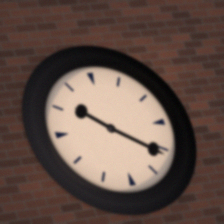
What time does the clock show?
10:21
